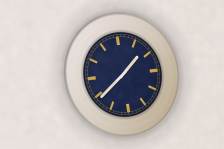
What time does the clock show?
1:39
